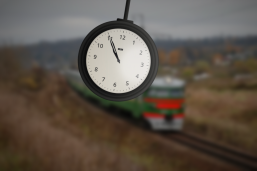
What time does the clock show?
10:55
